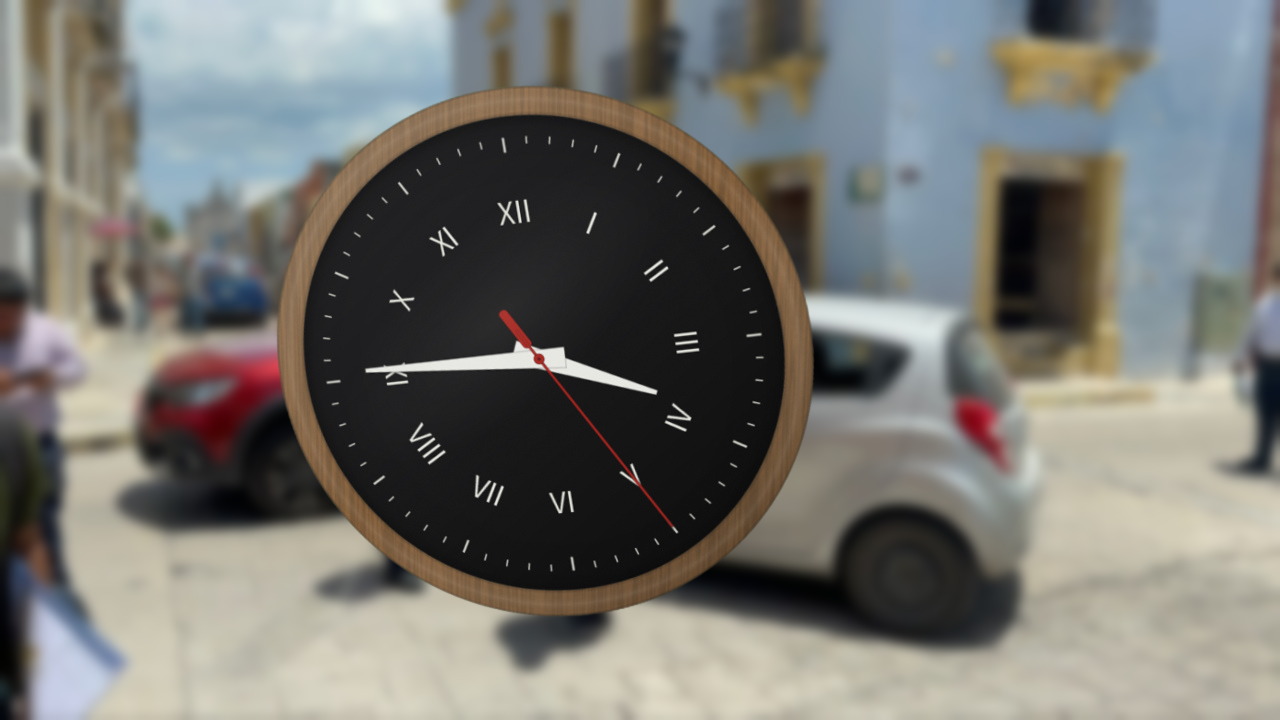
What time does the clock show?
3:45:25
